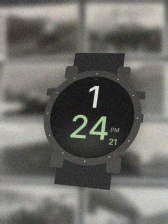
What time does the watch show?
1:24:21
